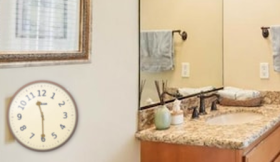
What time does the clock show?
11:30
